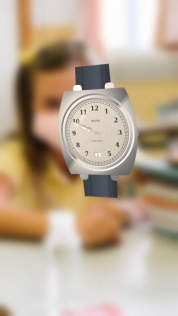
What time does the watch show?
9:49
